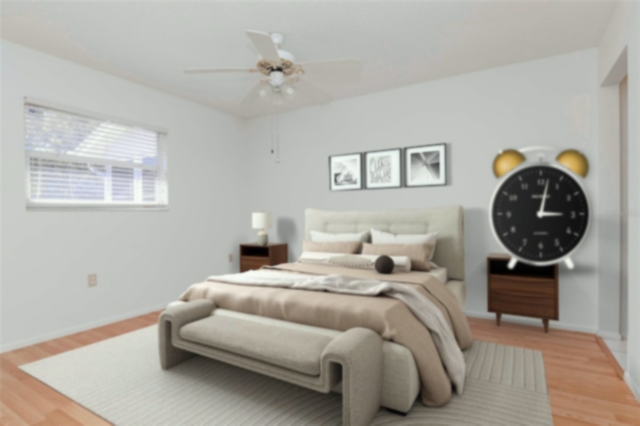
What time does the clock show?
3:02
